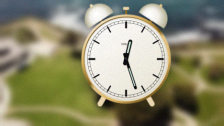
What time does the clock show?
12:27
